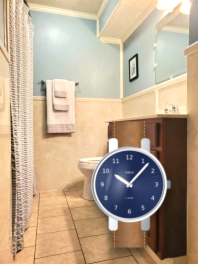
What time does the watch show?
10:07
